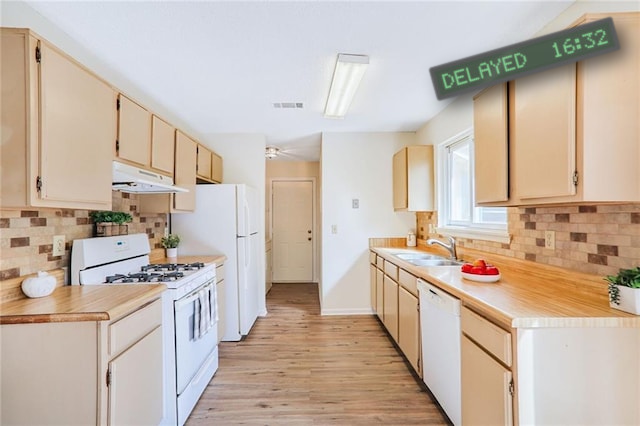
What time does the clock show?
16:32
